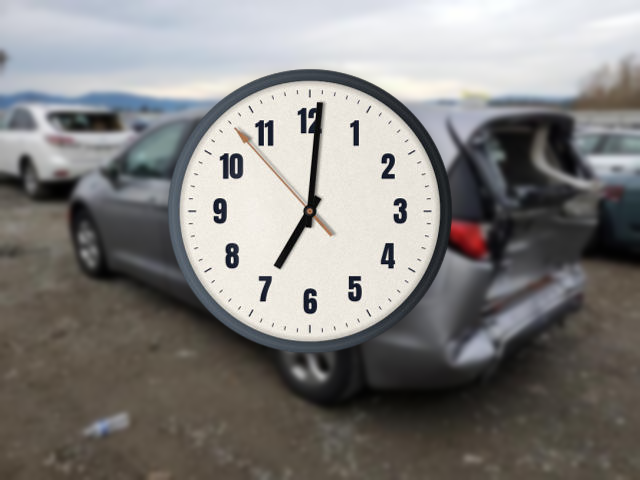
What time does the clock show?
7:00:53
